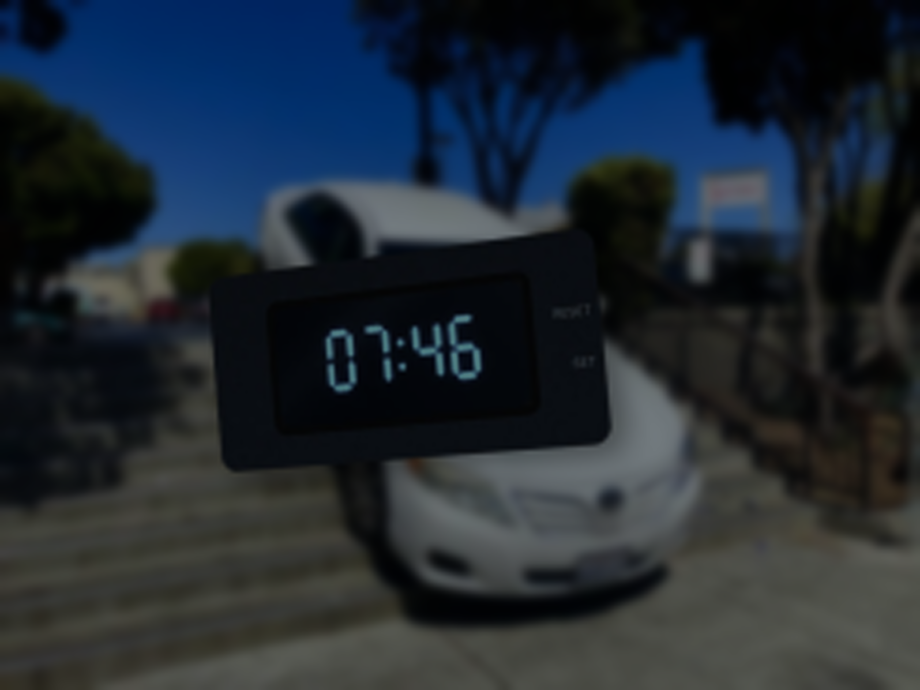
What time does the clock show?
7:46
